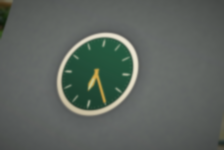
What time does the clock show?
6:25
